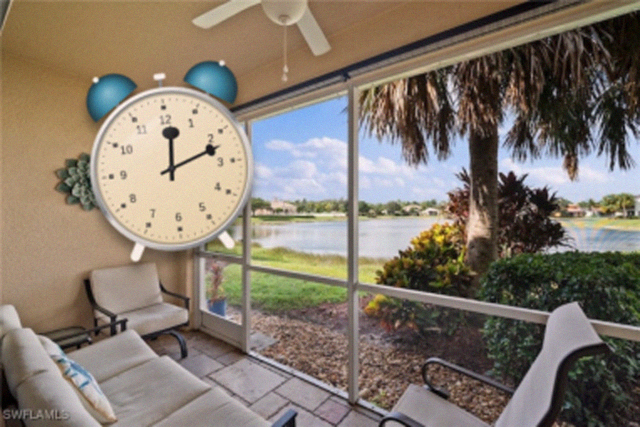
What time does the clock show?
12:12
